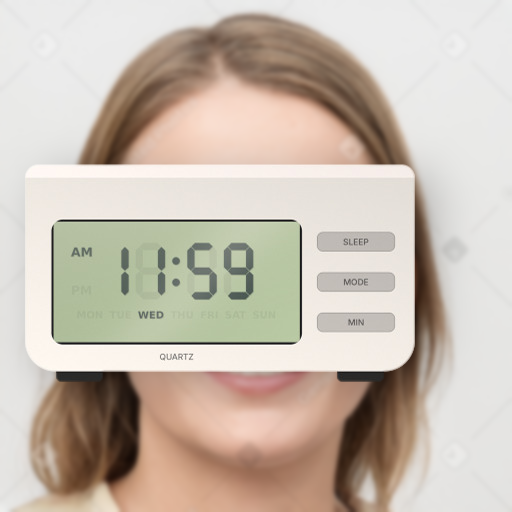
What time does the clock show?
11:59
